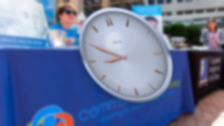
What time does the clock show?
8:50
